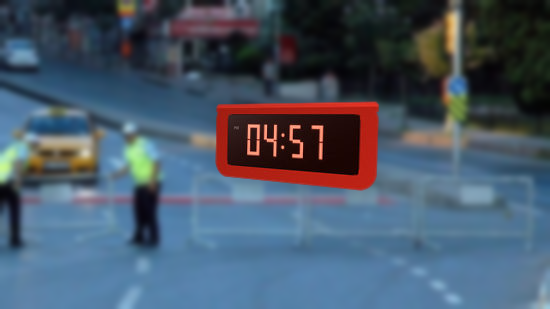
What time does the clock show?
4:57
